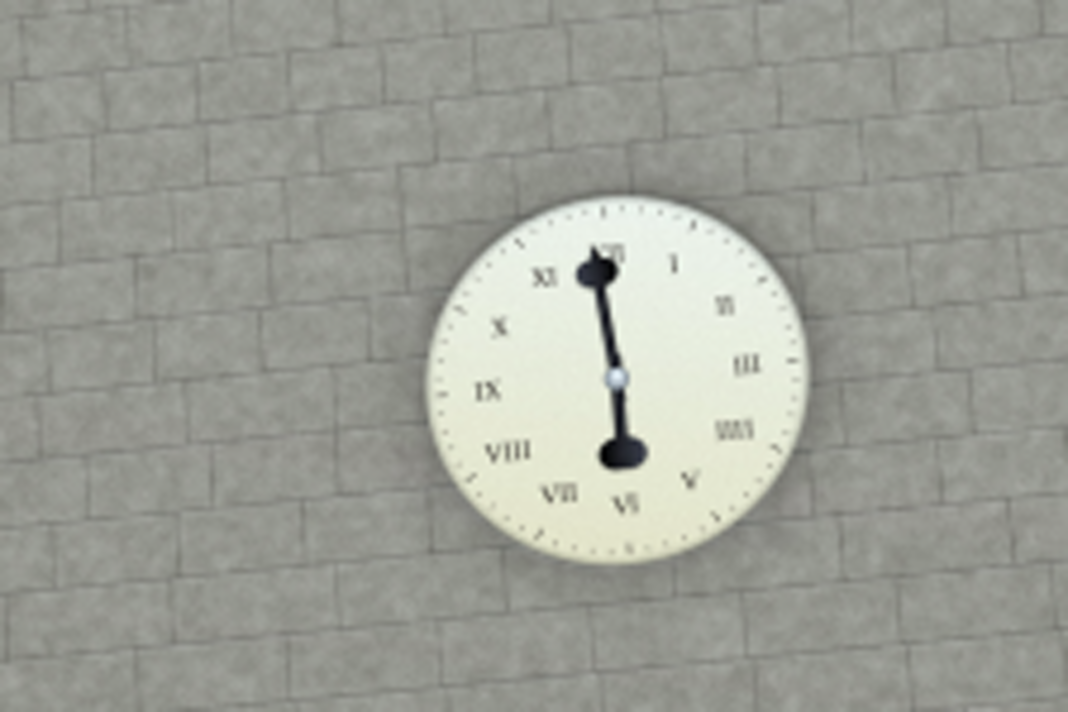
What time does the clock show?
5:59
